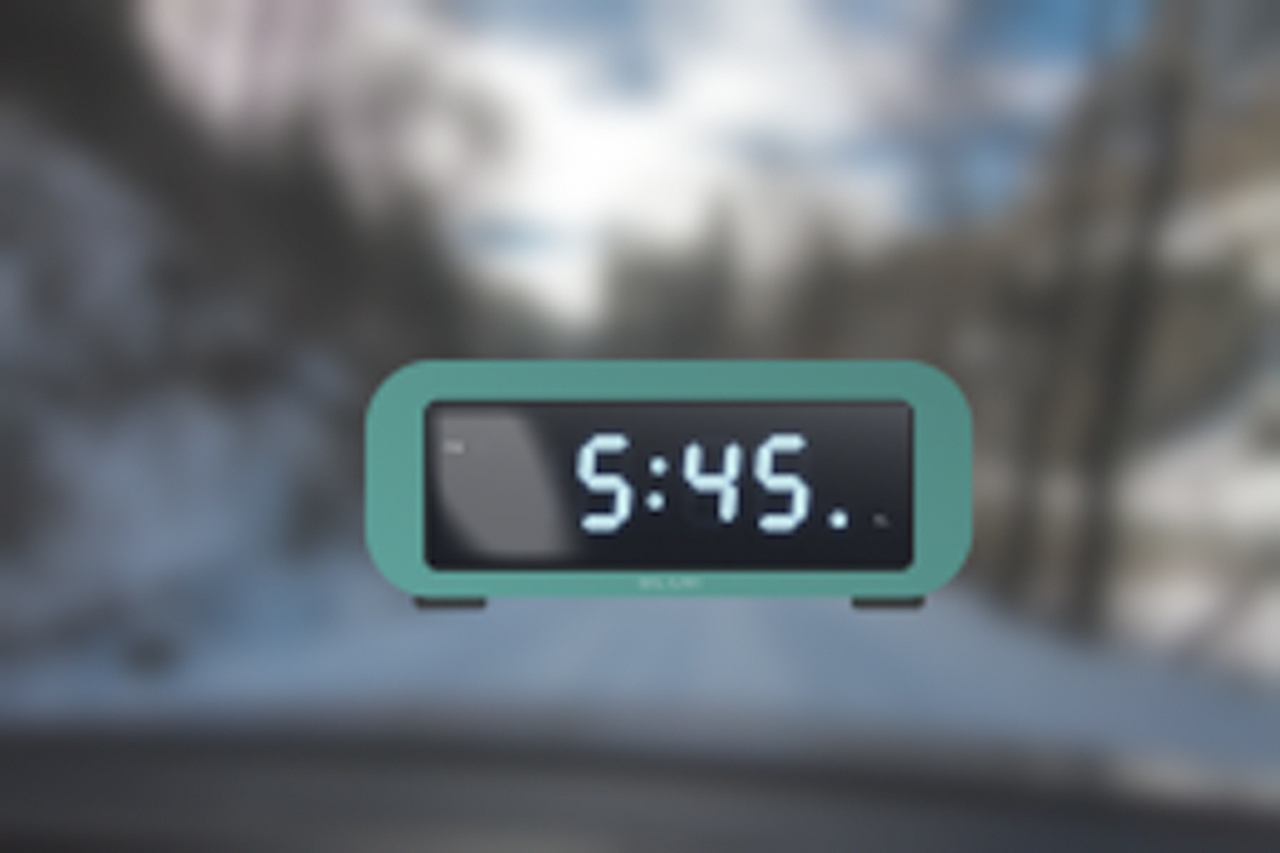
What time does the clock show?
5:45
